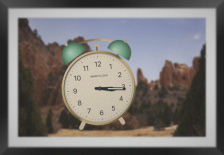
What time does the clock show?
3:16
